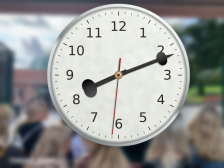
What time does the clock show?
8:11:31
